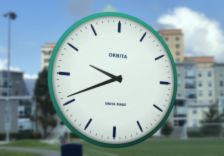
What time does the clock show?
9:41
